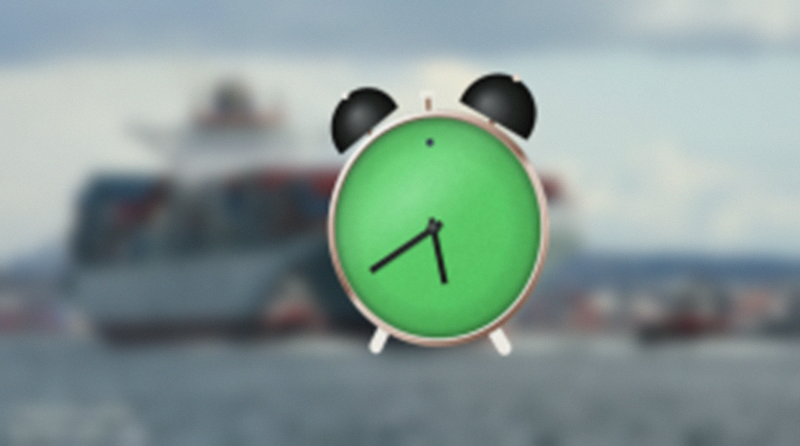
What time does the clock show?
5:40
